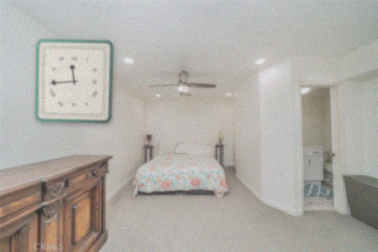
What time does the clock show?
11:44
